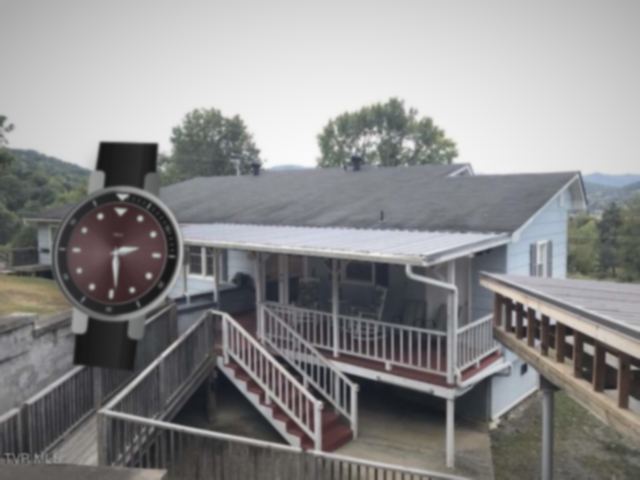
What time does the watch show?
2:29
